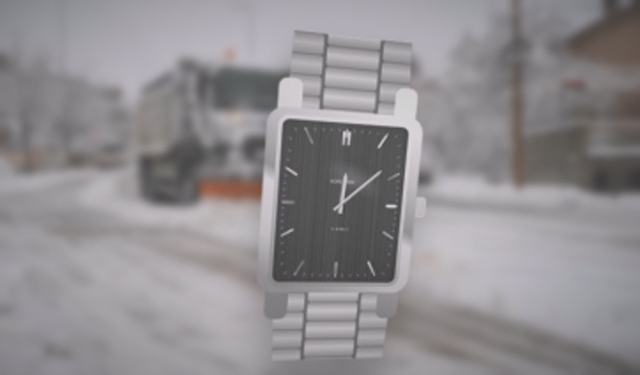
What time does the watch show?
12:08
